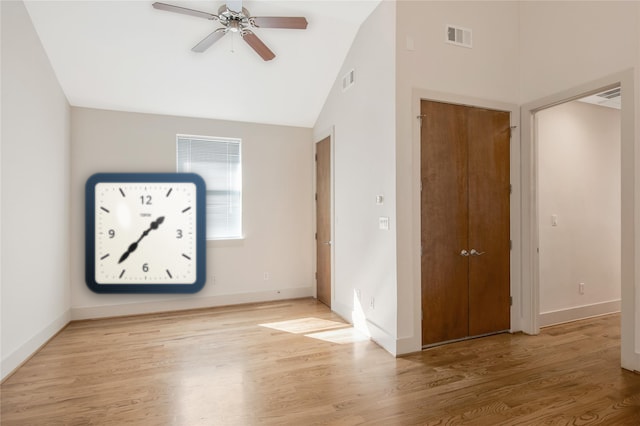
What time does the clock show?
1:37
